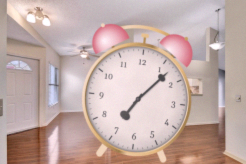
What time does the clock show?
7:07
